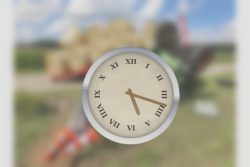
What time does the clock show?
5:18
